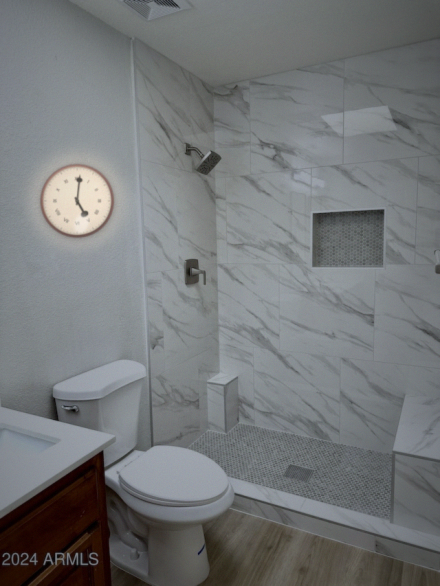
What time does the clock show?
5:01
